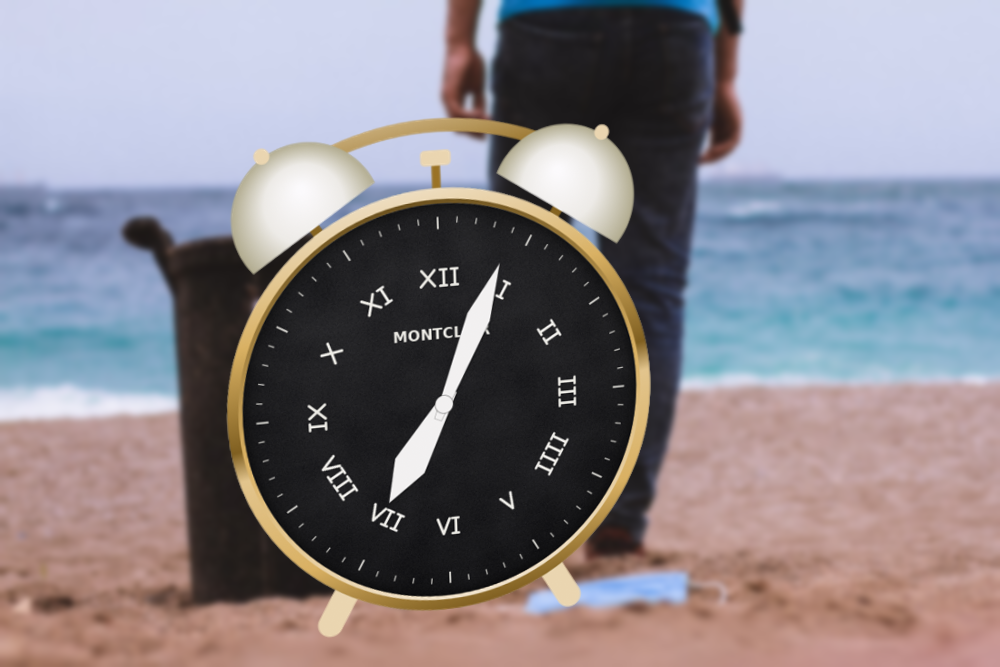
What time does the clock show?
7:04
